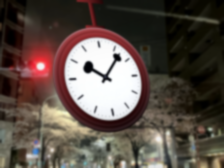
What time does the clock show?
10:07
